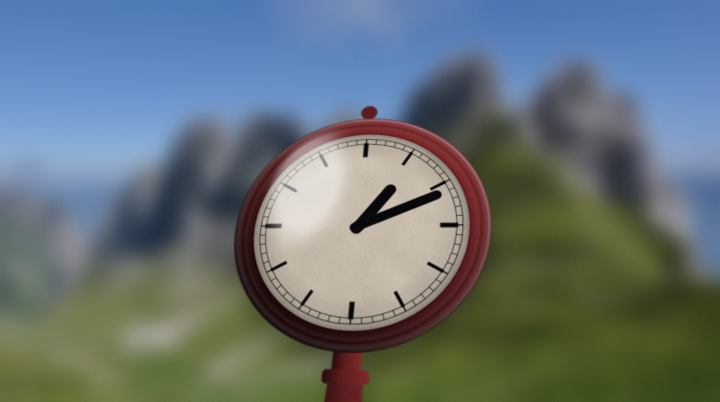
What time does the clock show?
1:11
